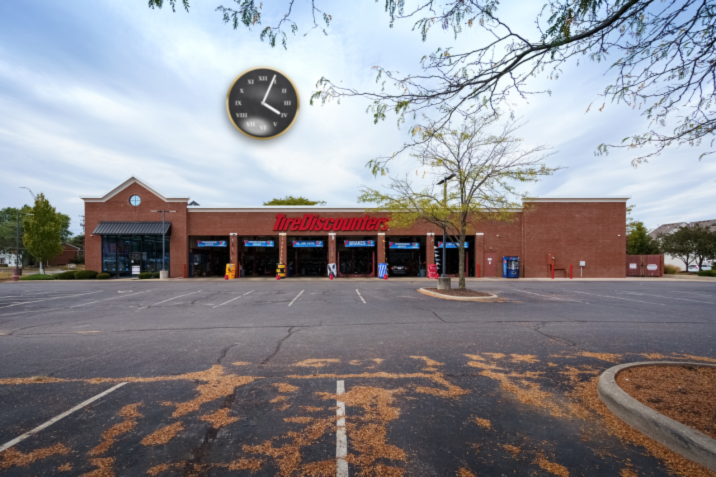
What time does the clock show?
4:04
